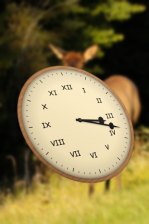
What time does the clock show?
3:18
